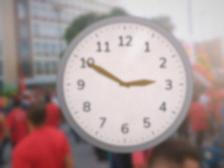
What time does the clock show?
2:50
